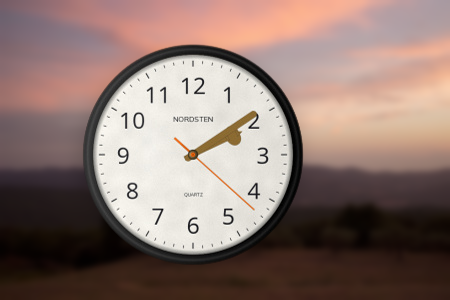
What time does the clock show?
2:09:22
